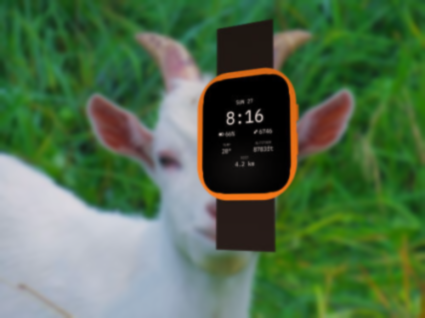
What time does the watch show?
8:16
